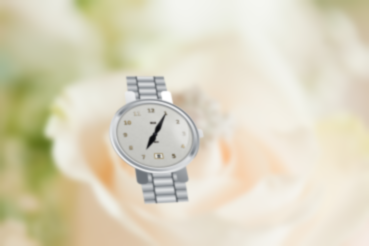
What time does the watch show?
7:05
